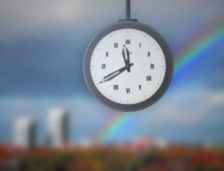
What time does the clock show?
11:40
